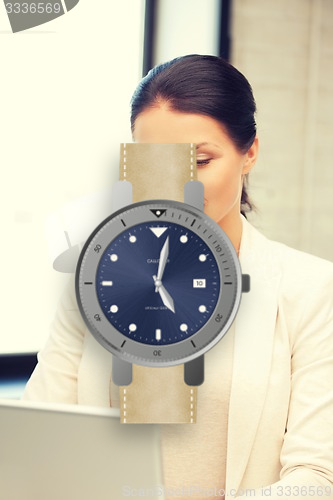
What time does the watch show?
5:02
